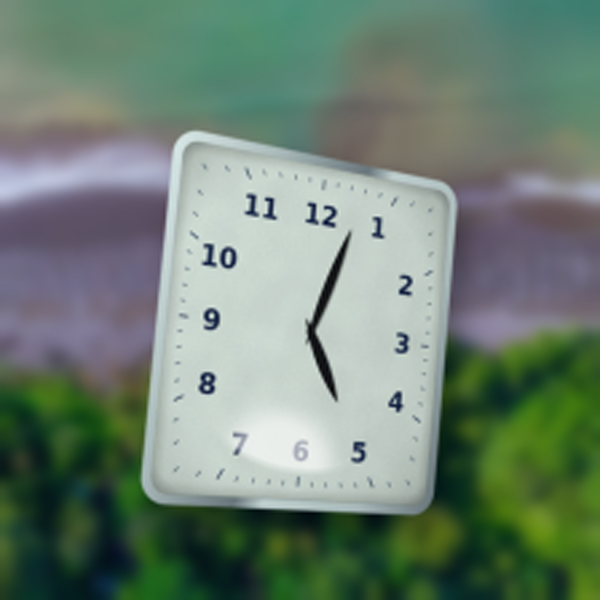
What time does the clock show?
5:03
